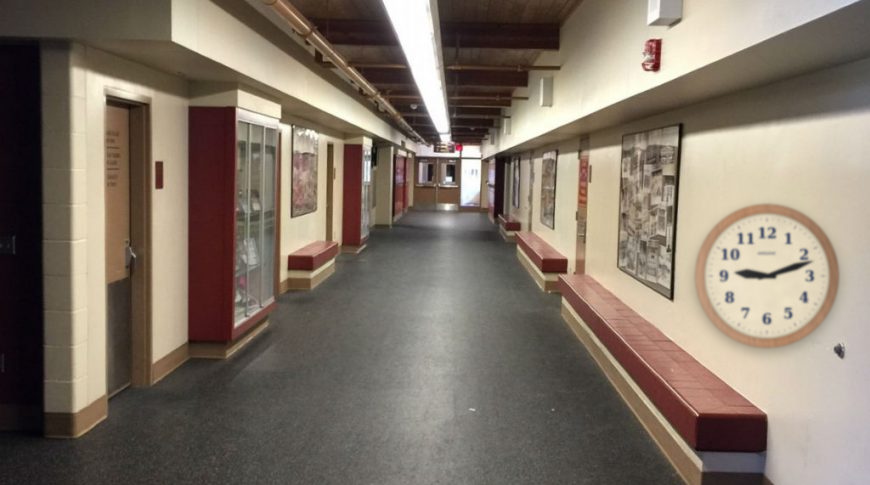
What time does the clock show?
9:12
